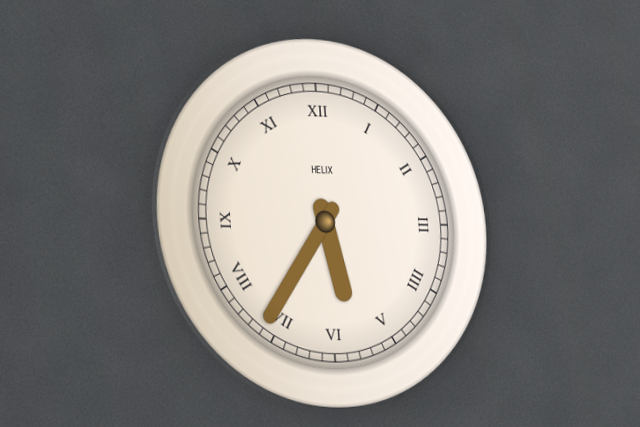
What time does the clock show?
5:36
